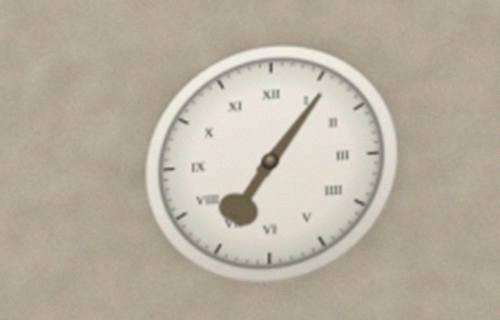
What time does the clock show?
7:06
